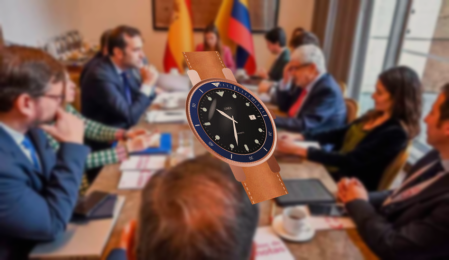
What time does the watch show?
10:33
